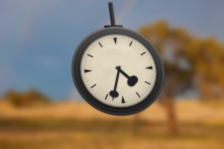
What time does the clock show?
4:33
